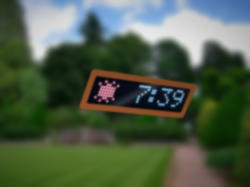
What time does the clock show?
7:39
